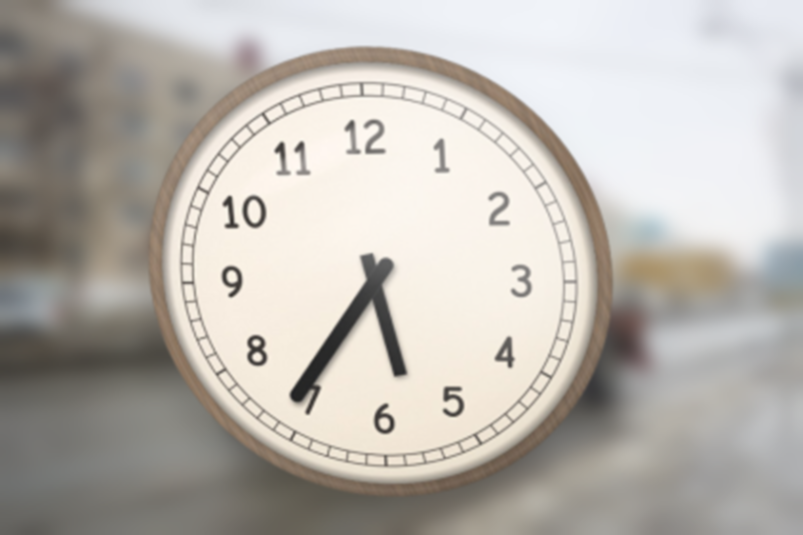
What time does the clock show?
5:36
